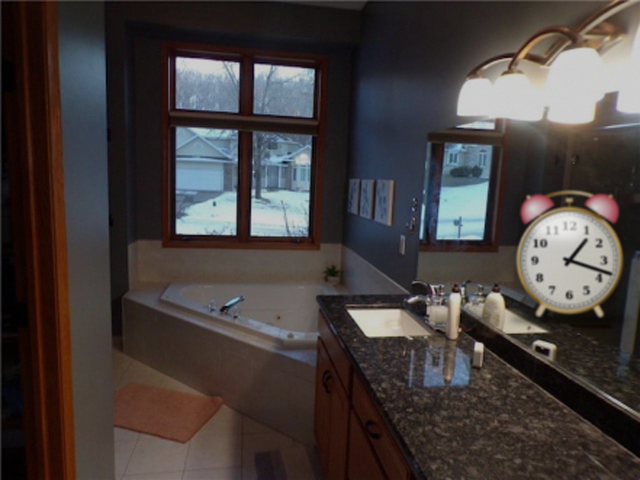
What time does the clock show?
1:18
